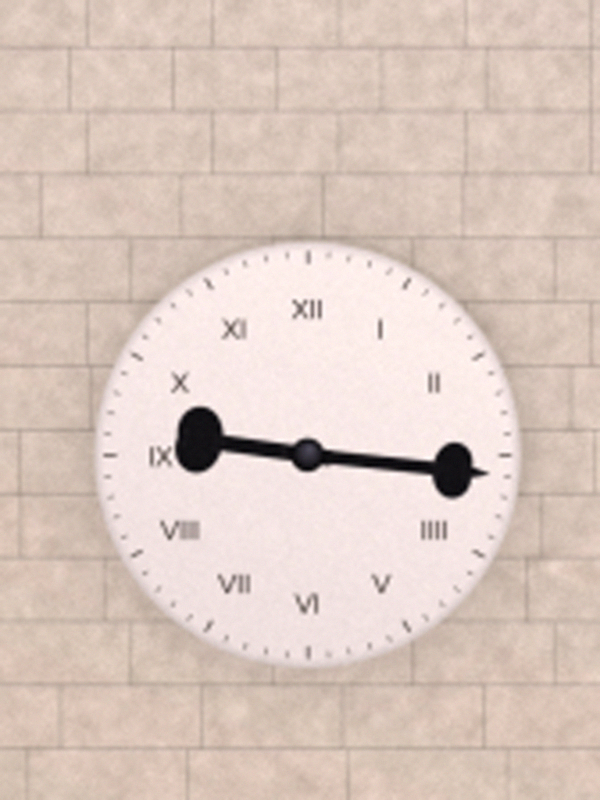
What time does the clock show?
9:16
